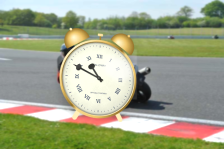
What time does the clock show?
10:49
